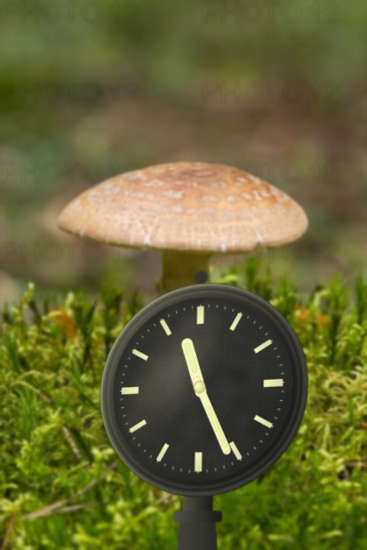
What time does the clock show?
11:26
